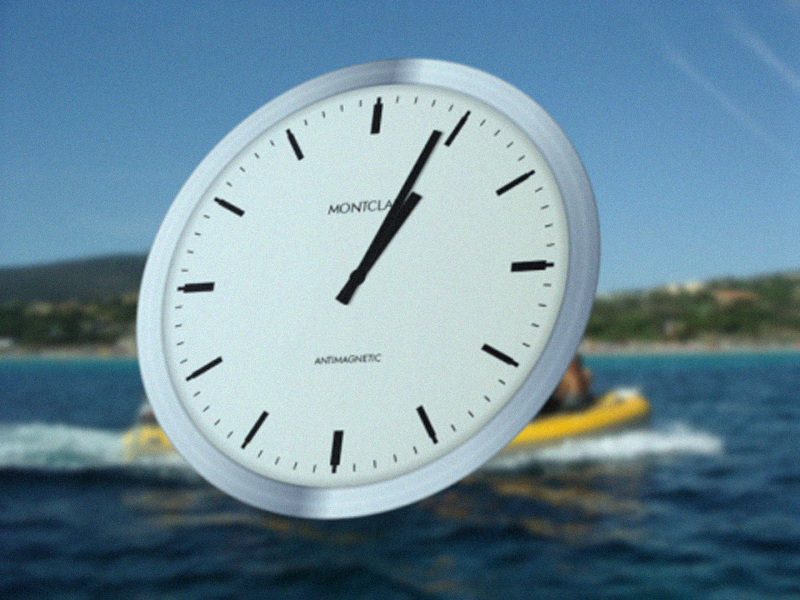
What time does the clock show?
1:04
